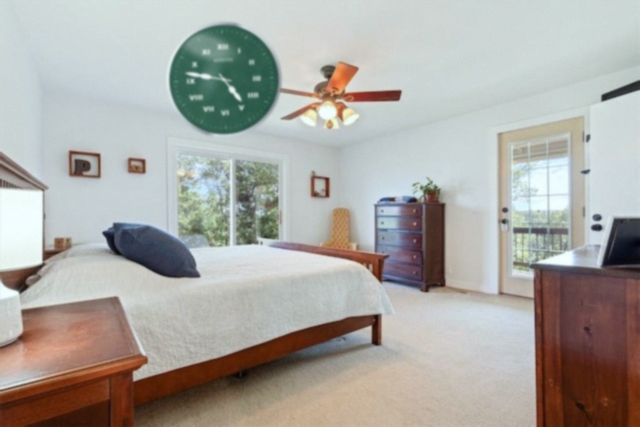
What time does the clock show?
4:47
